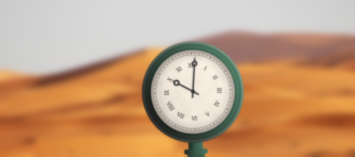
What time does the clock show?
10:01
